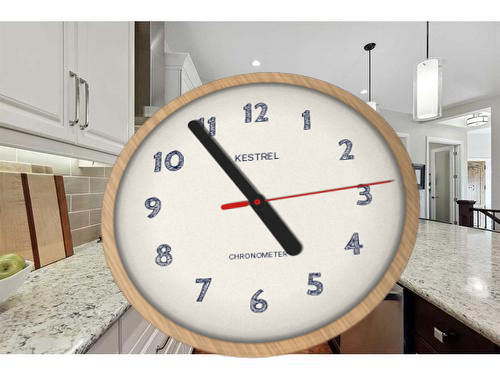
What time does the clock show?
4:54:14
